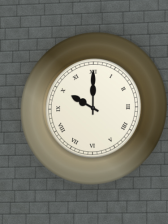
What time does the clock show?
10:00
